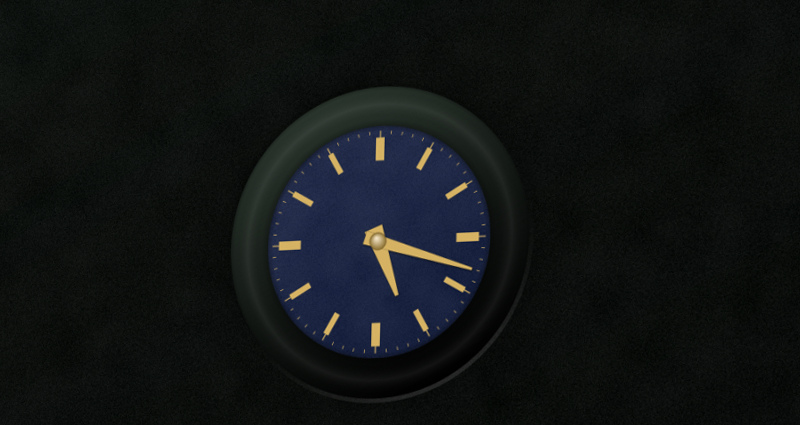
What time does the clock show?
5:18
